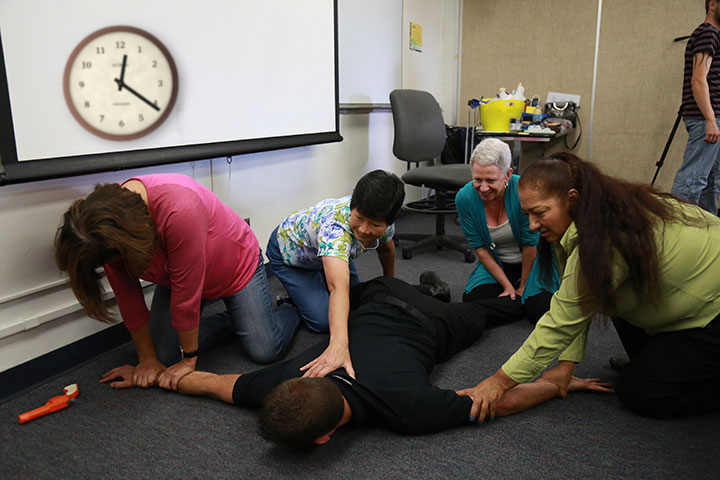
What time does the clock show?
12:21
